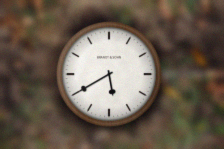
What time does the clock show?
5:40
